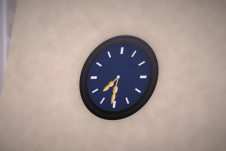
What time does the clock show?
7:31
